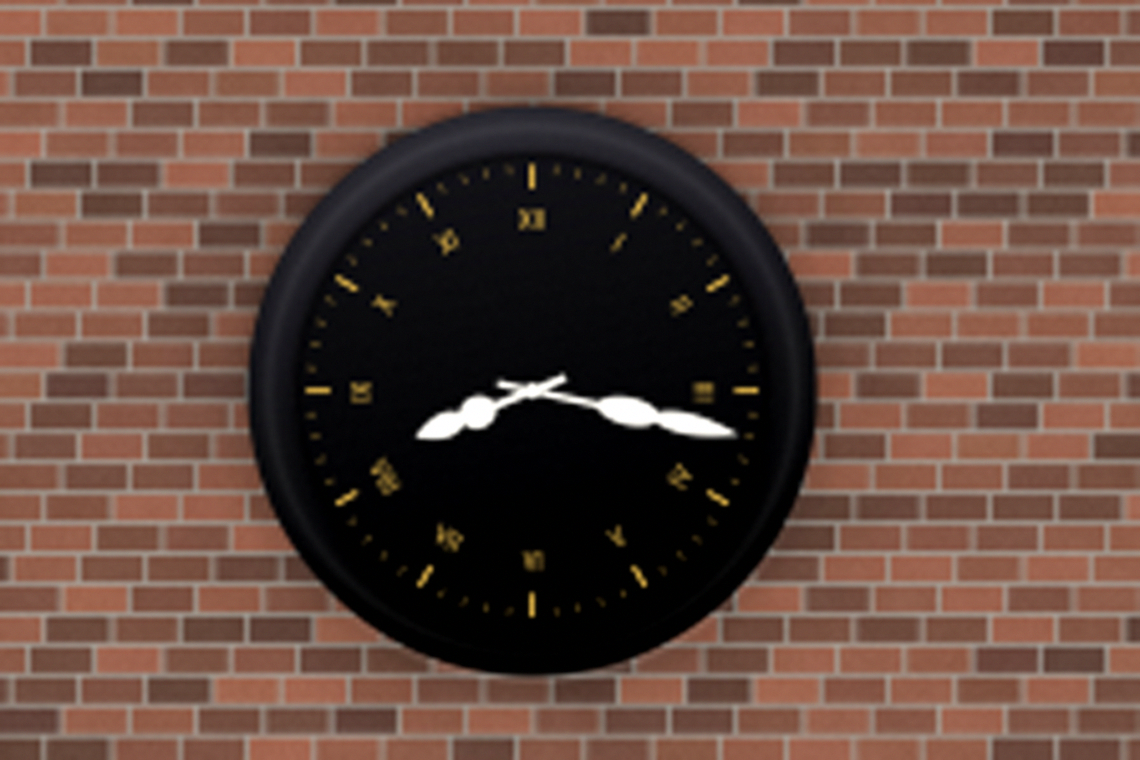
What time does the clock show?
8:17
